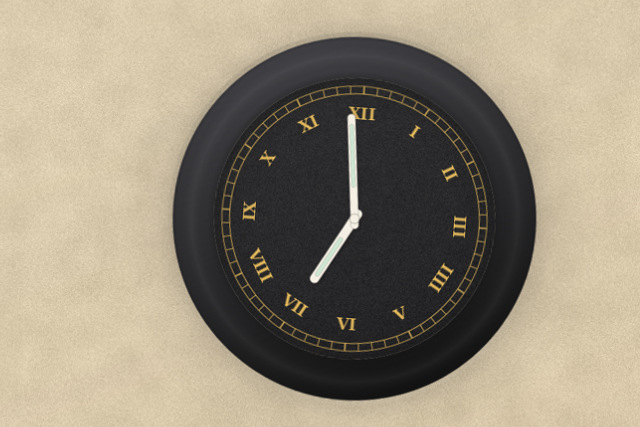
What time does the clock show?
6:59
